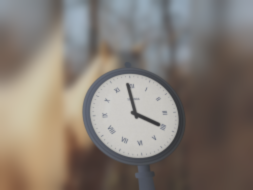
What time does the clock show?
3:59
